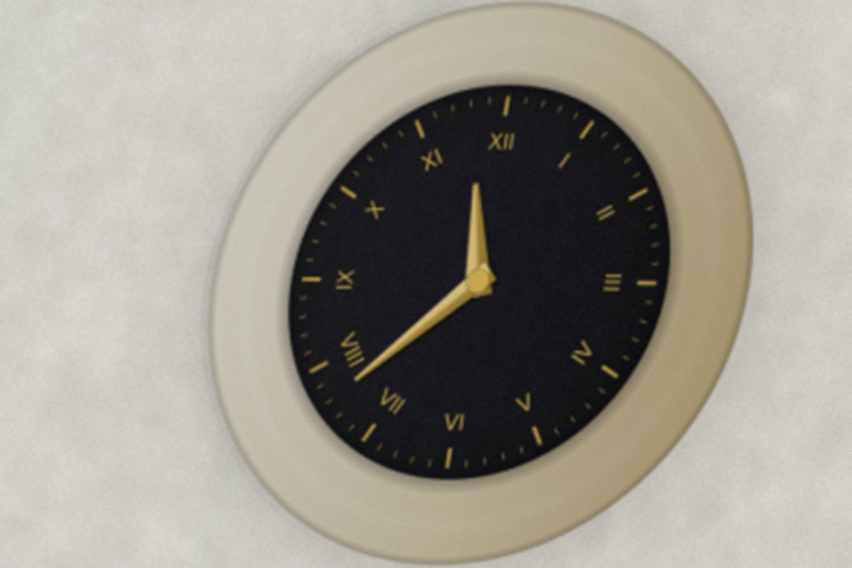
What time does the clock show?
11:38
